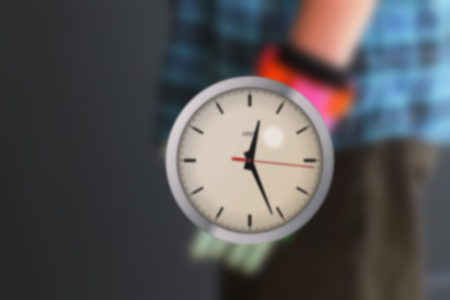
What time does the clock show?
12:26:16
